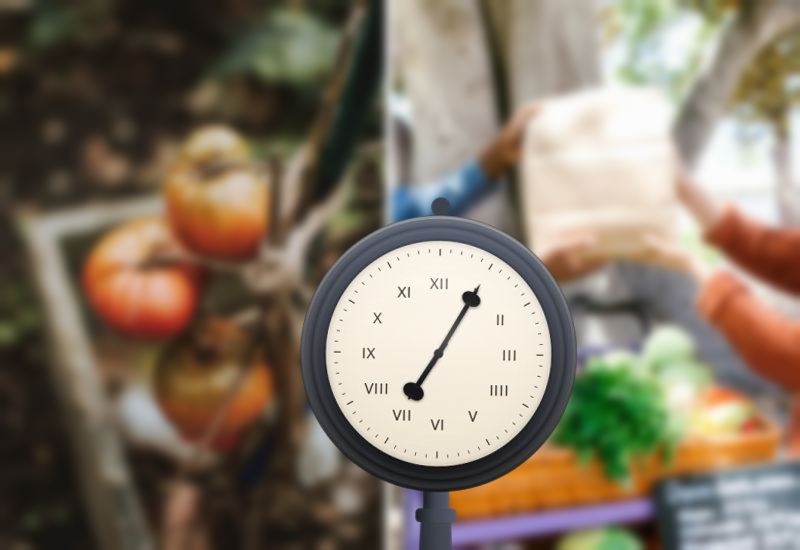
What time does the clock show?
7:05
